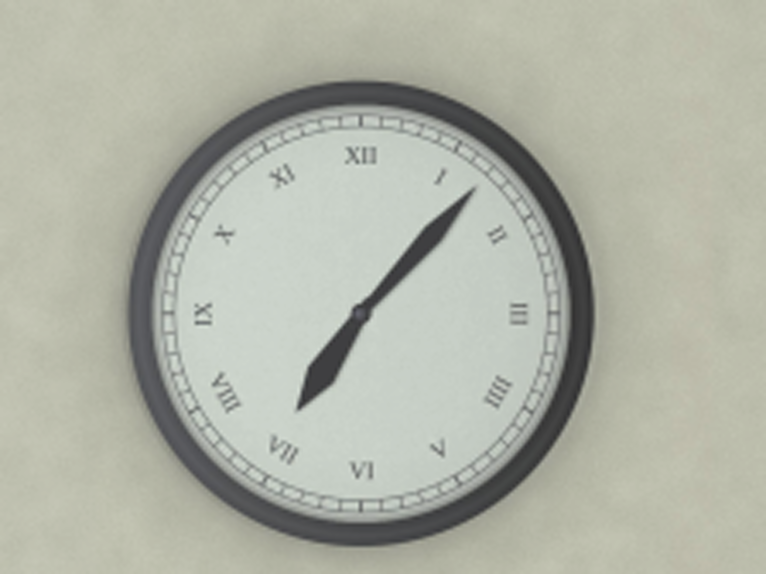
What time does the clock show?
7:07
